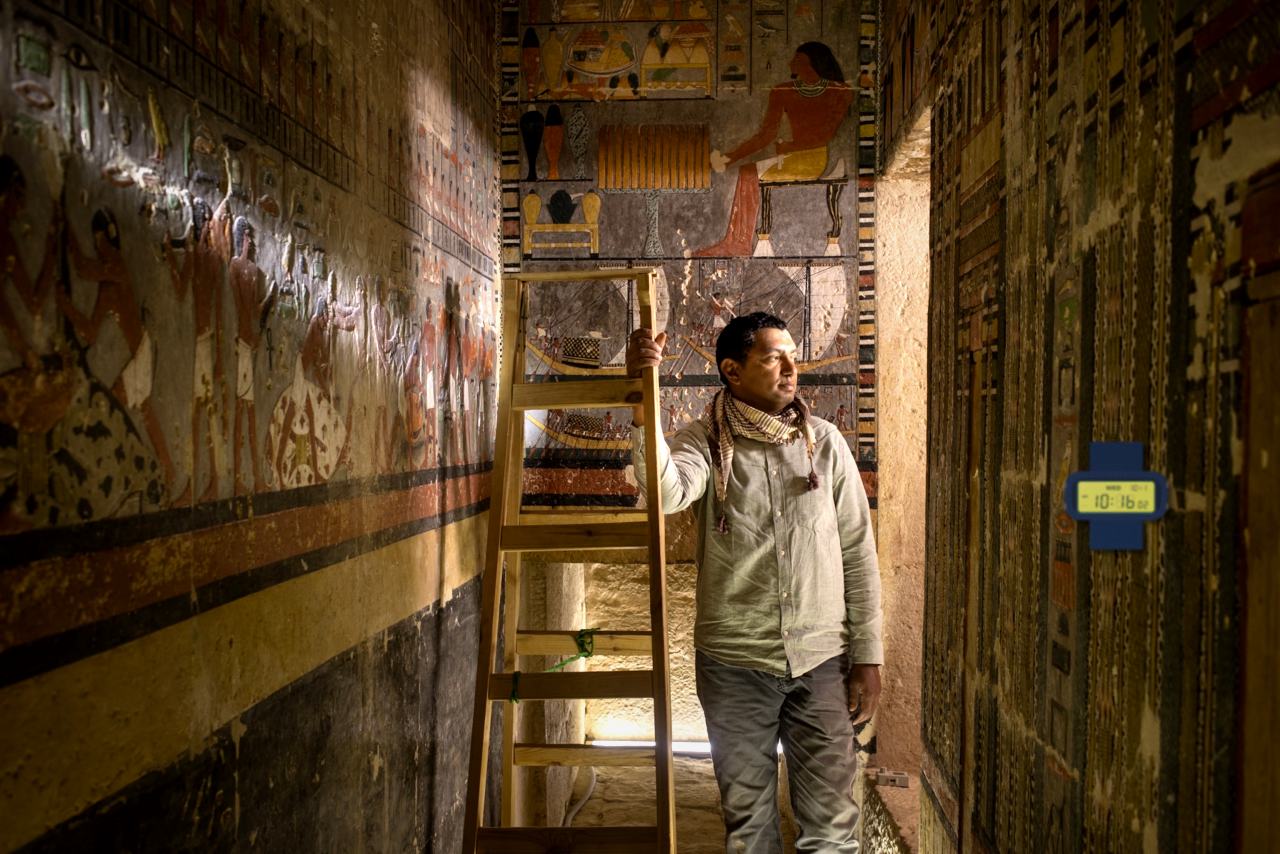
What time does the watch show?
10:16
